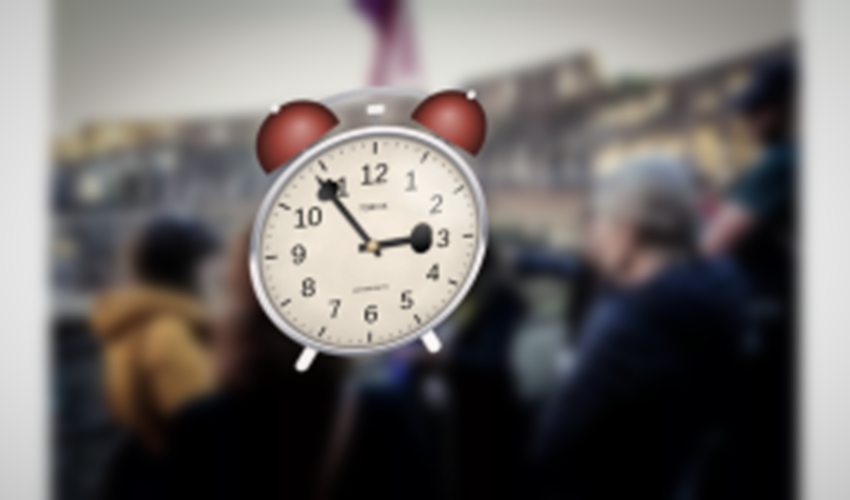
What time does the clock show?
2:54
